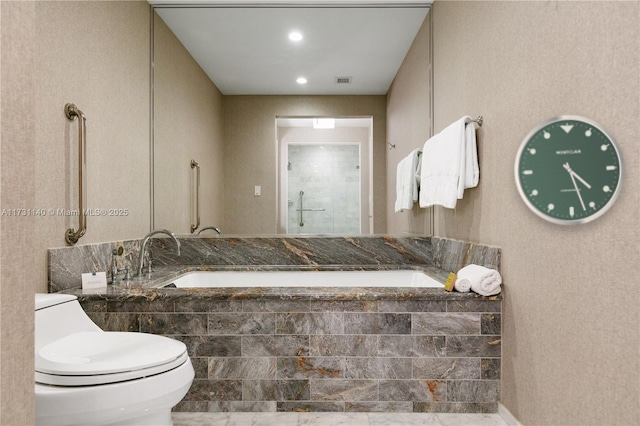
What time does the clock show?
4:27
